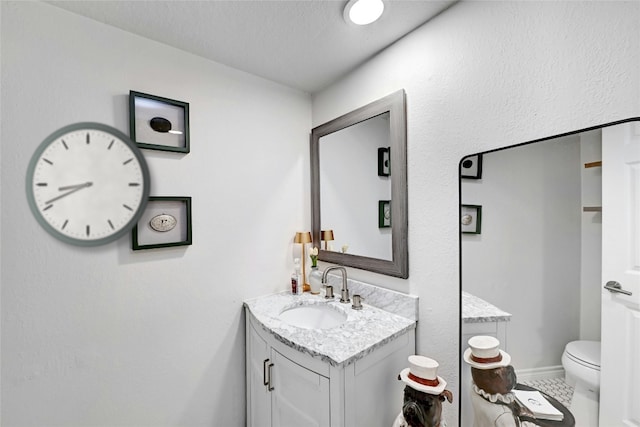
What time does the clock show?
8:41
